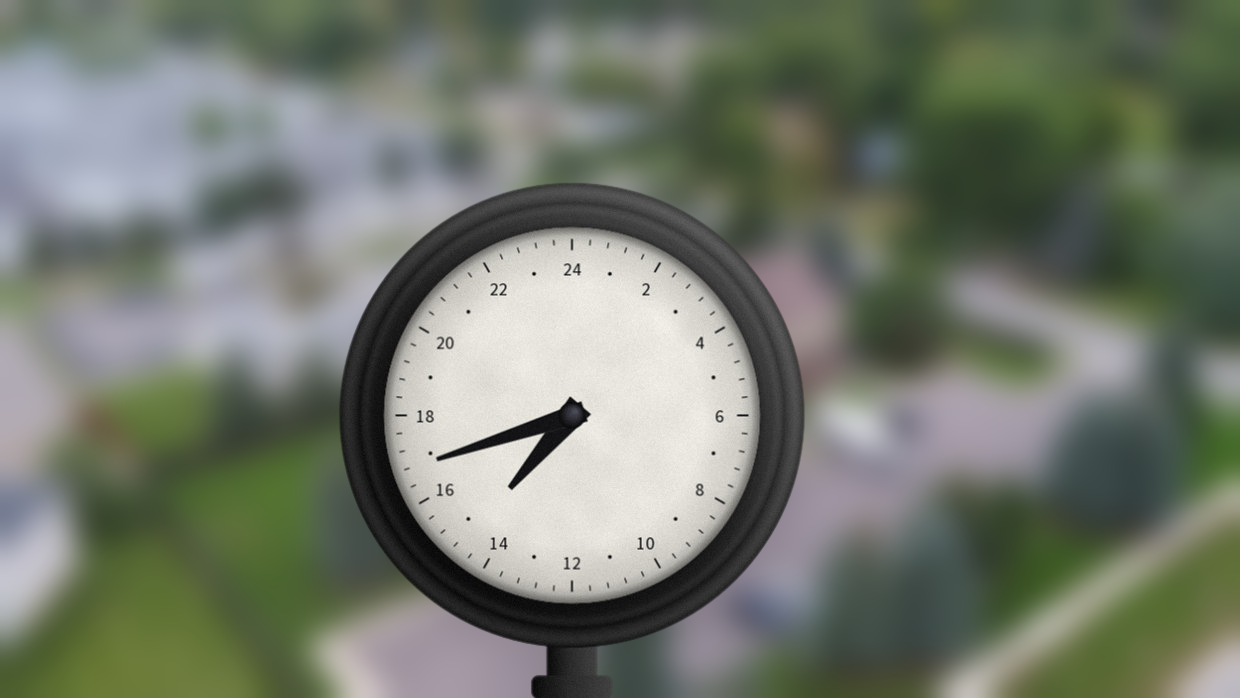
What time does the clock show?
14:42
